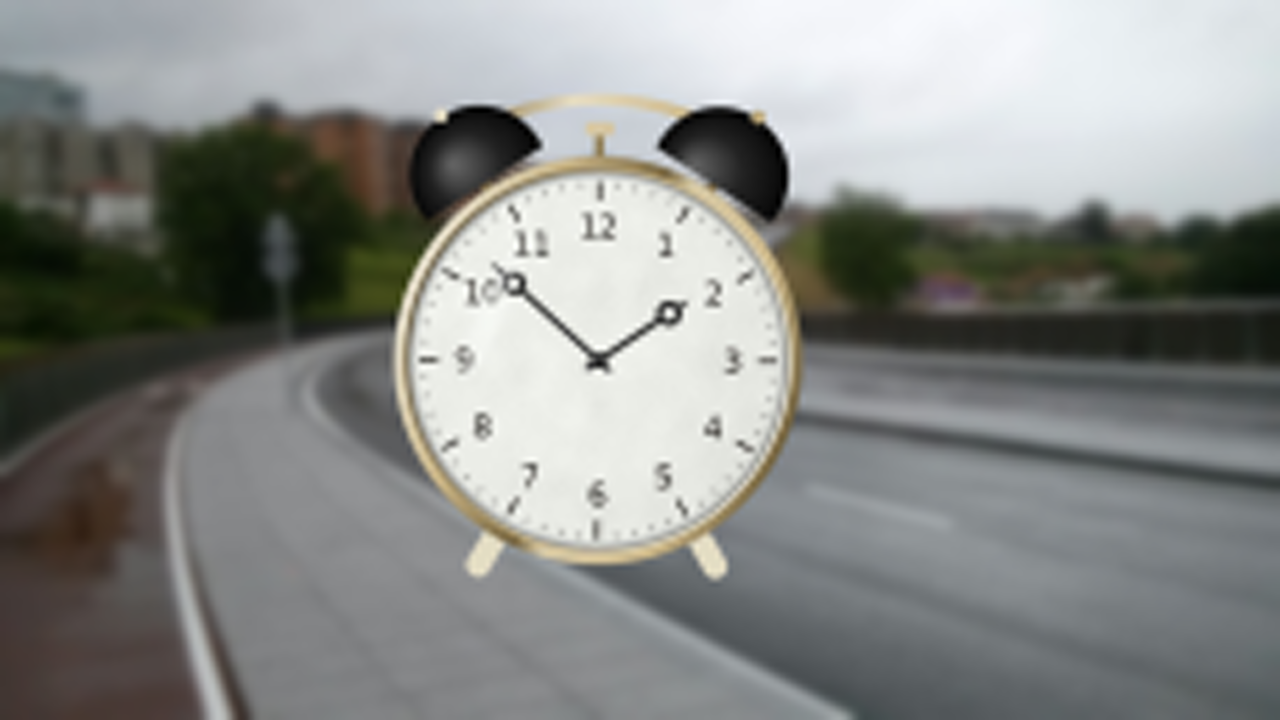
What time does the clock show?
1:52
